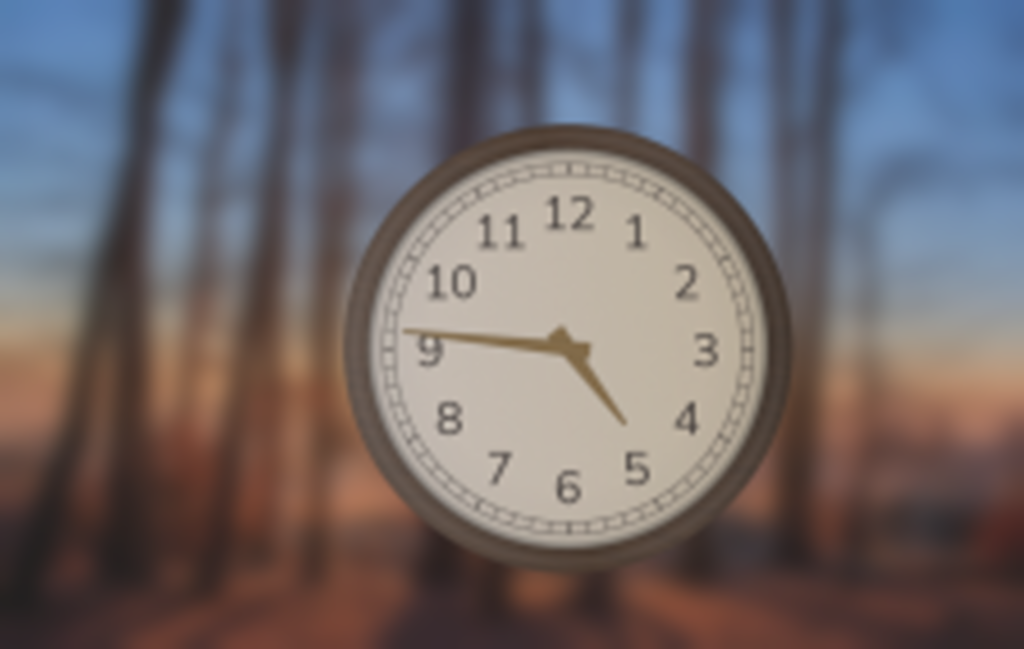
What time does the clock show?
4:46
